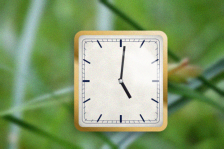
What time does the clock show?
5:01
